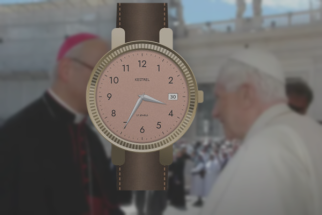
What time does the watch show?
3:35
